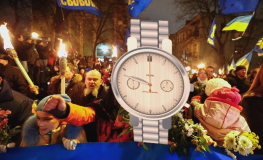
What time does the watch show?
9:48
